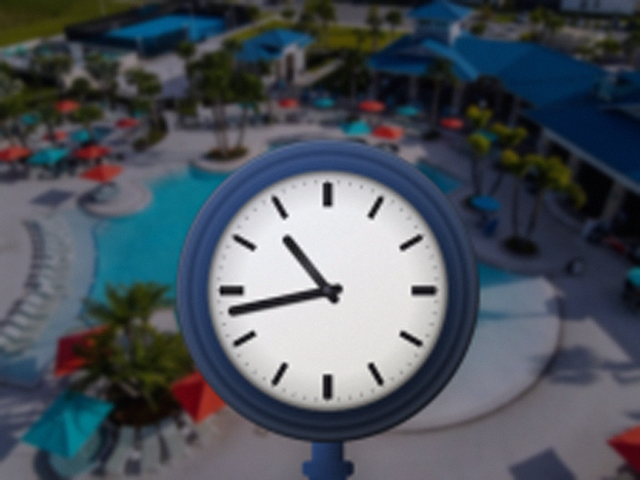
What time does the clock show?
10:43
